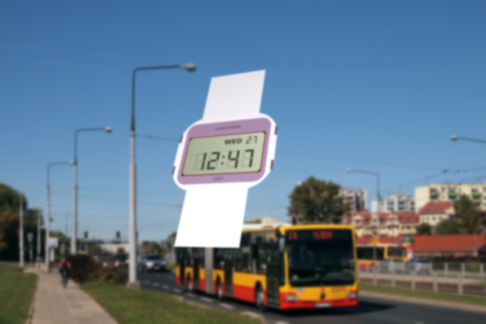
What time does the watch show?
12:47
